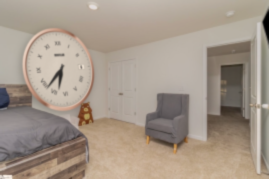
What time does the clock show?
6:38
